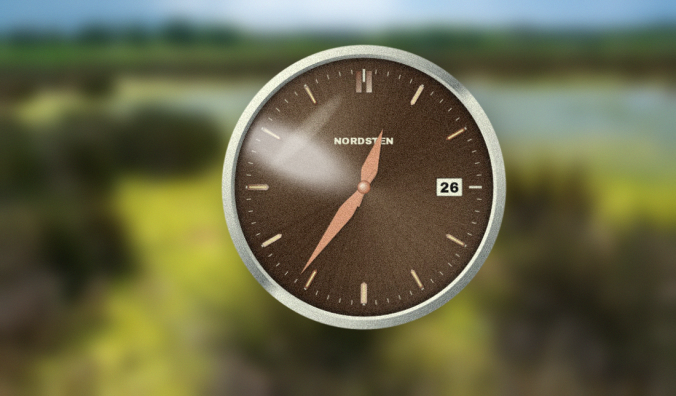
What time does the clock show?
12:36
